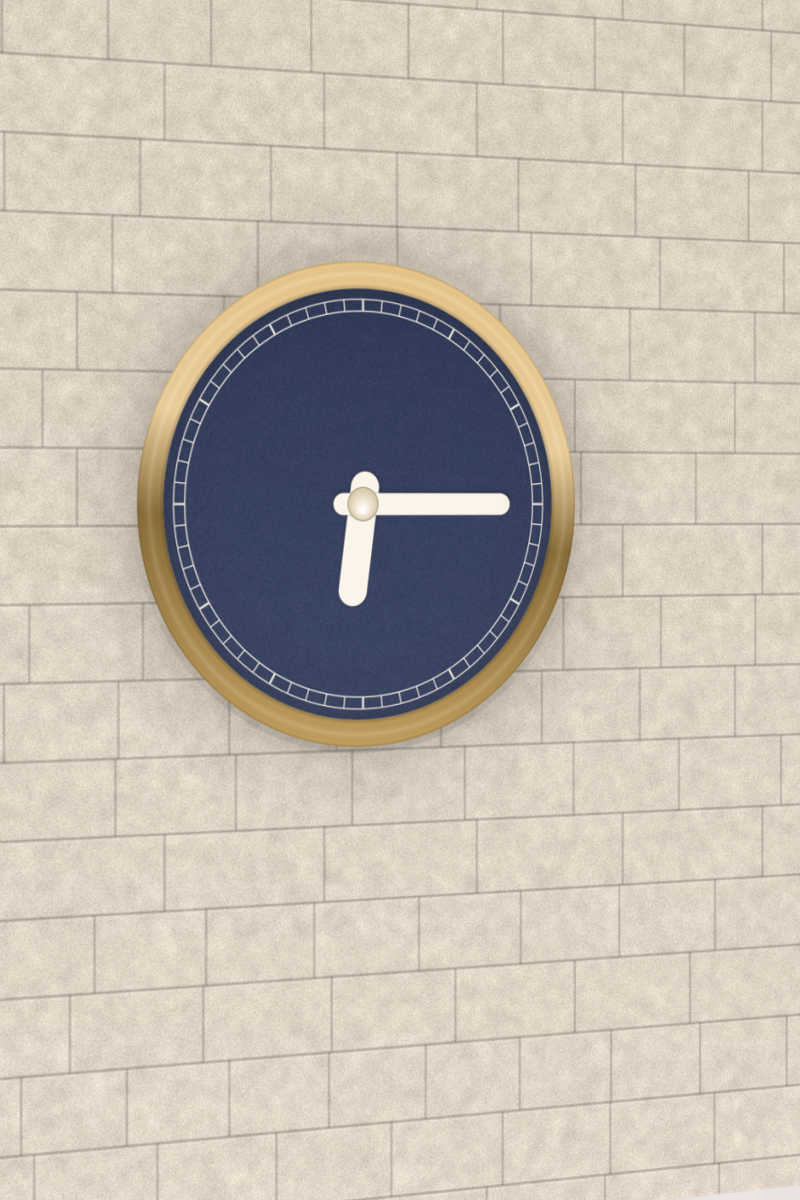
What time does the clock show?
6:15
